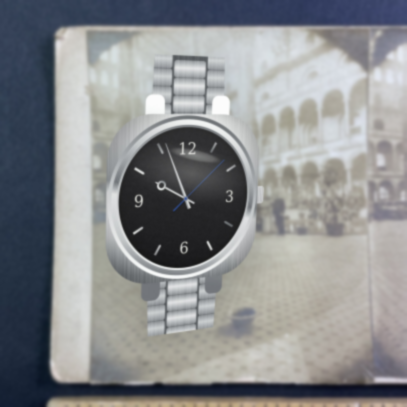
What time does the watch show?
9:56:08
